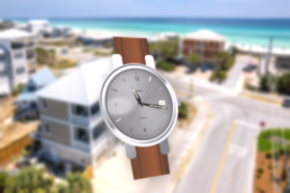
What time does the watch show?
11:17
